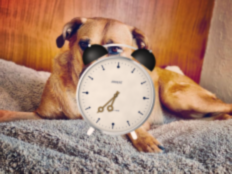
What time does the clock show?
6:37
